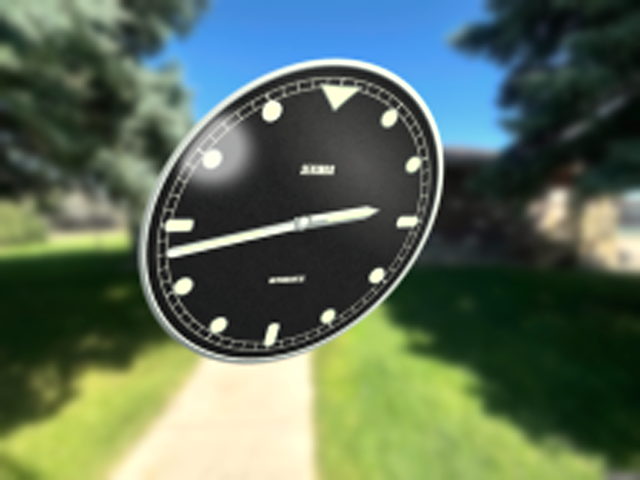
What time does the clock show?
2:43
